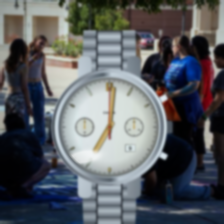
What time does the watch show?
7:01
